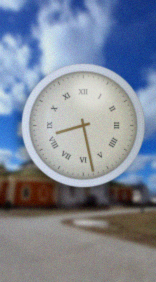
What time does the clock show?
8:28
